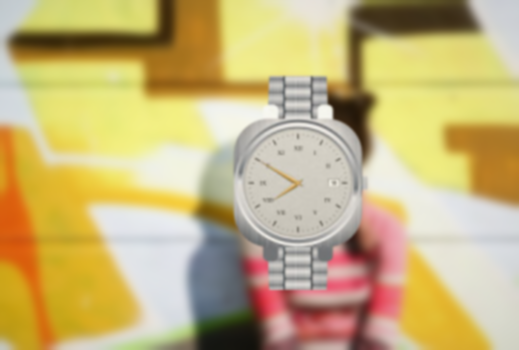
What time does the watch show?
7:50
